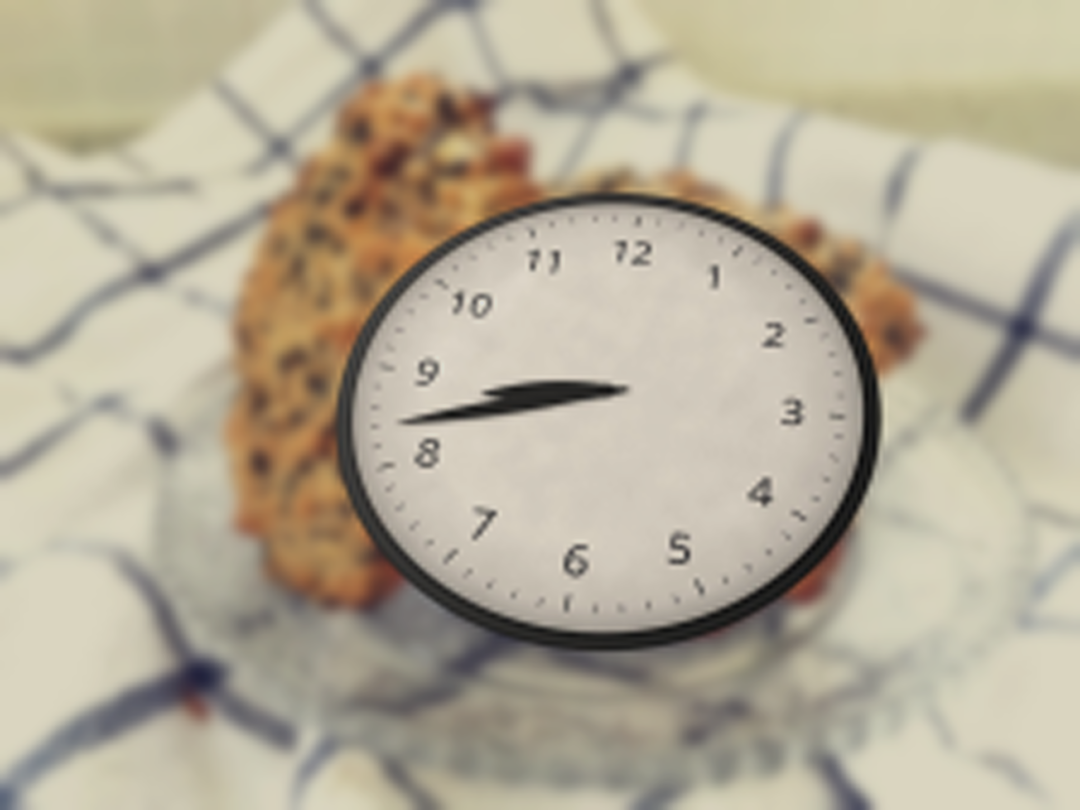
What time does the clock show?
8:42
